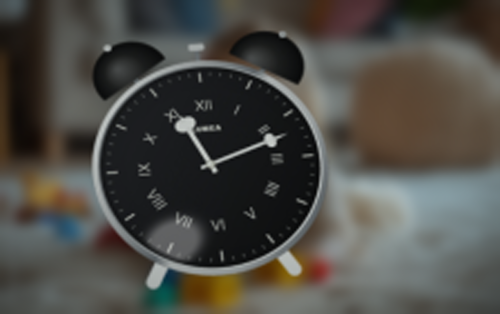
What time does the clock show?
11:12
